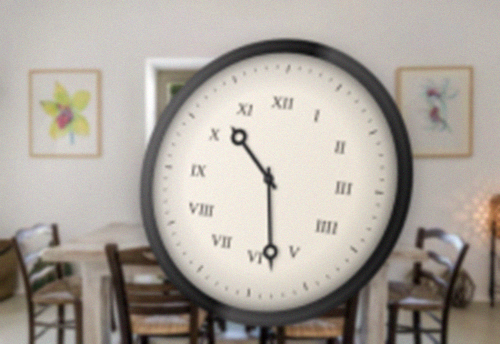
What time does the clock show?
10:28
